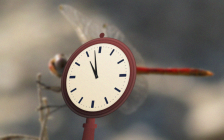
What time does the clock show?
10:58
